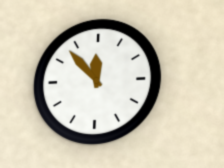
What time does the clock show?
11:53
